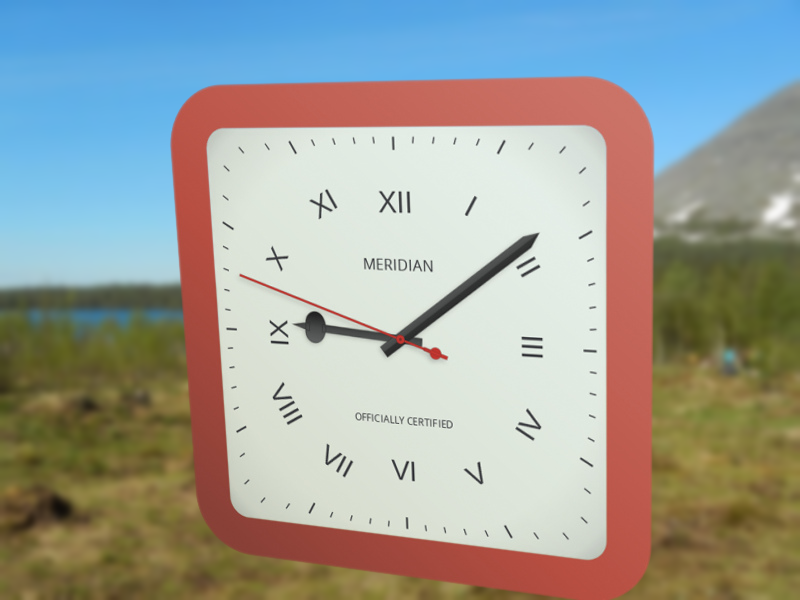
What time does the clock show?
9:08:48
